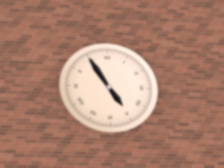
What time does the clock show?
4:55
